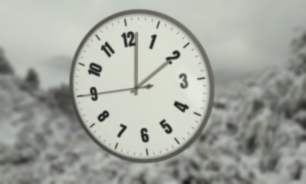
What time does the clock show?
2:01:45
